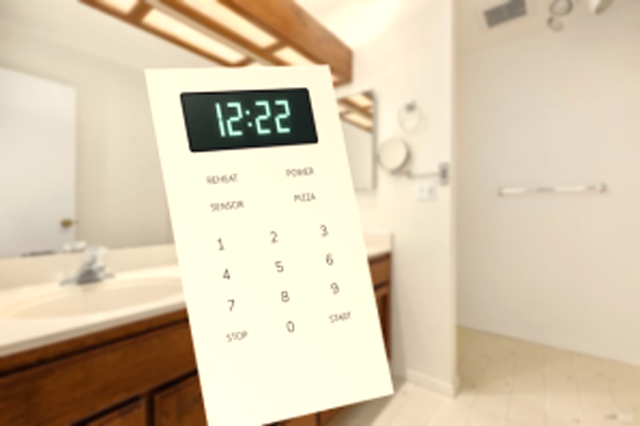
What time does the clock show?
12:22
